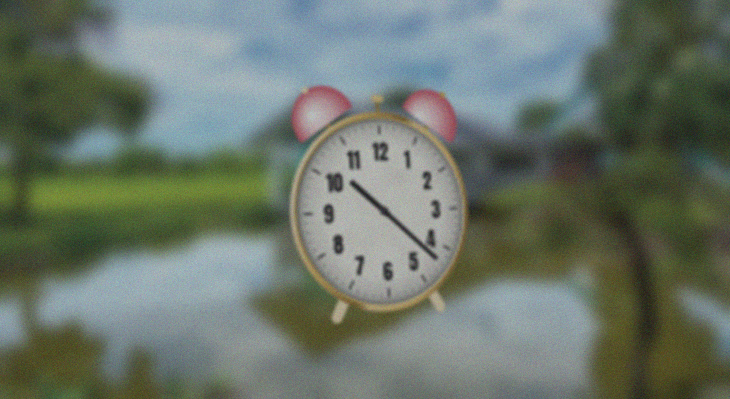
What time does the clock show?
10:22
